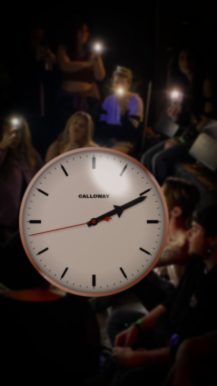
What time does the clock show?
2:10:43
